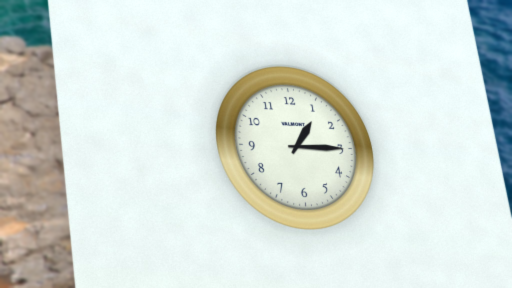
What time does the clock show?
1:15
